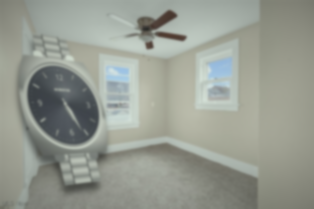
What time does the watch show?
5:26
